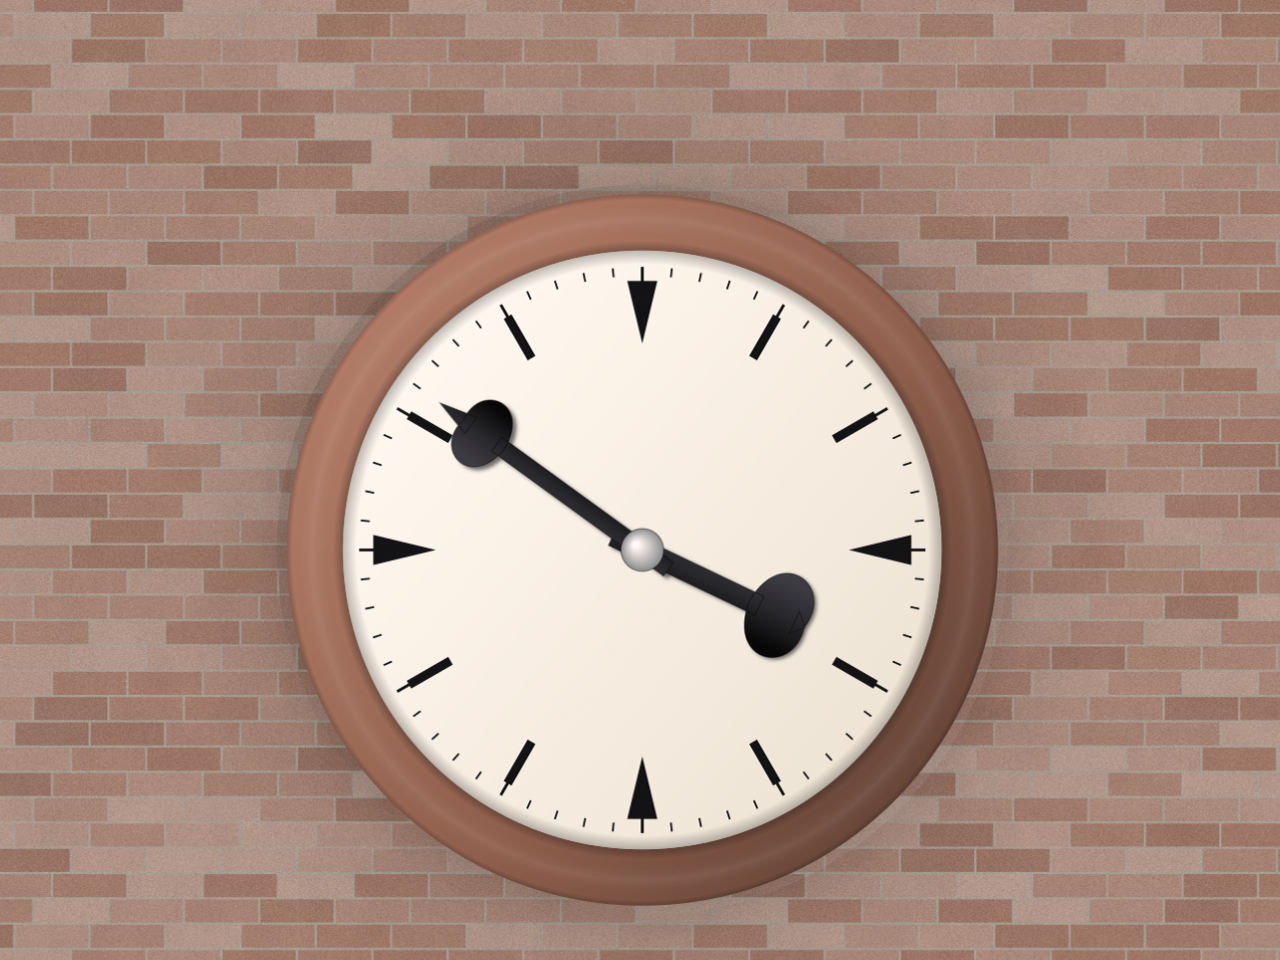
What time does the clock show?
3:51
